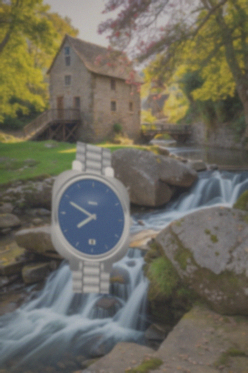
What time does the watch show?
7:49
